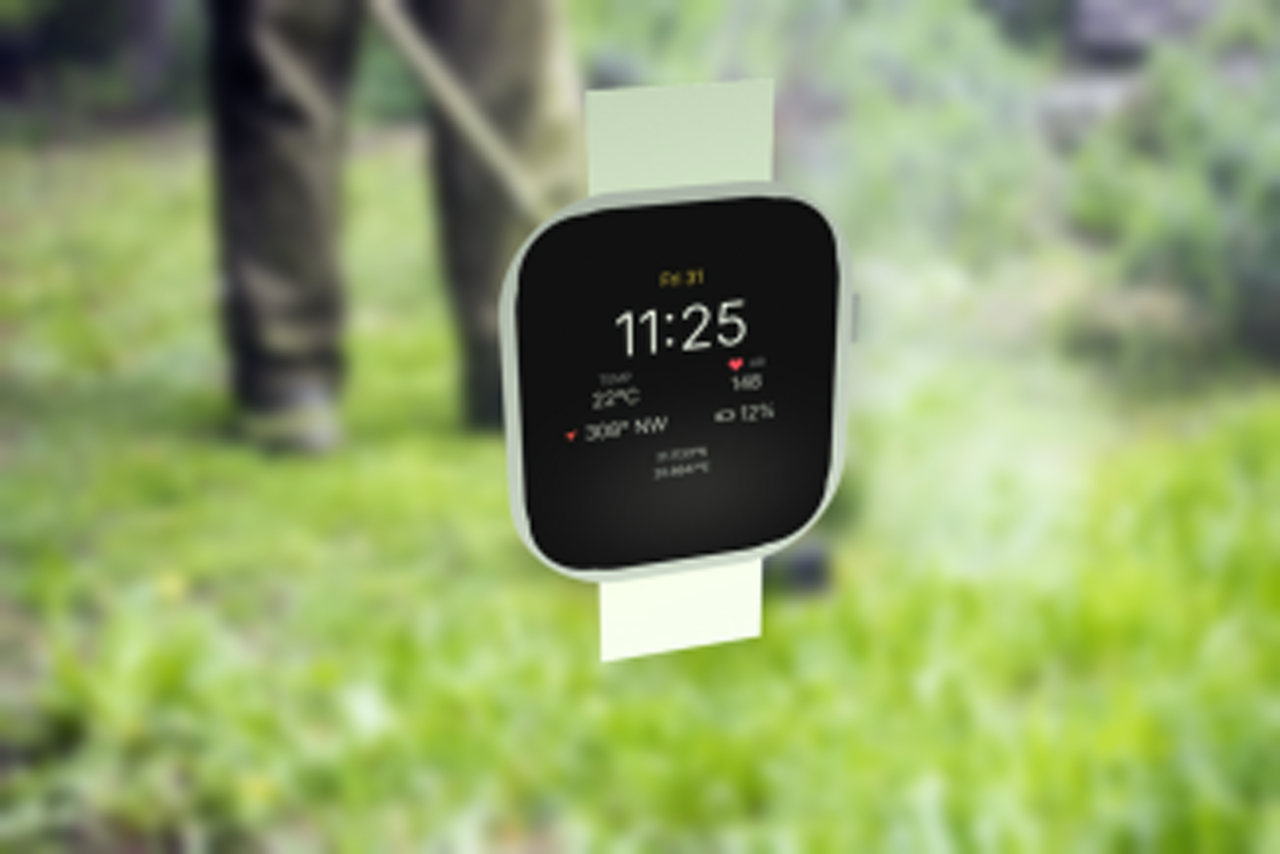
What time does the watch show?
11:25
